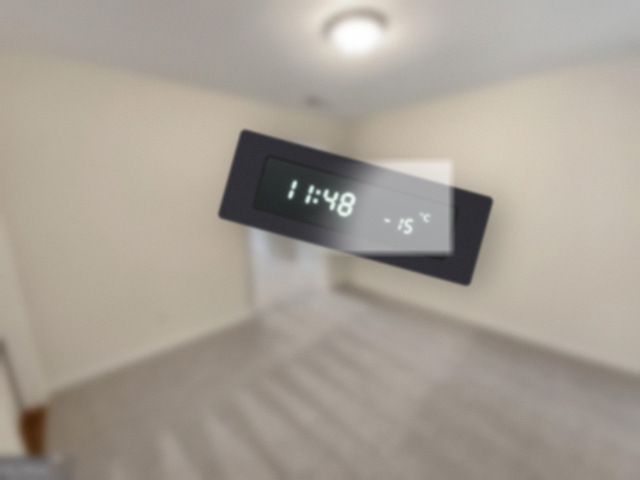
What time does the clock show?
11:48
